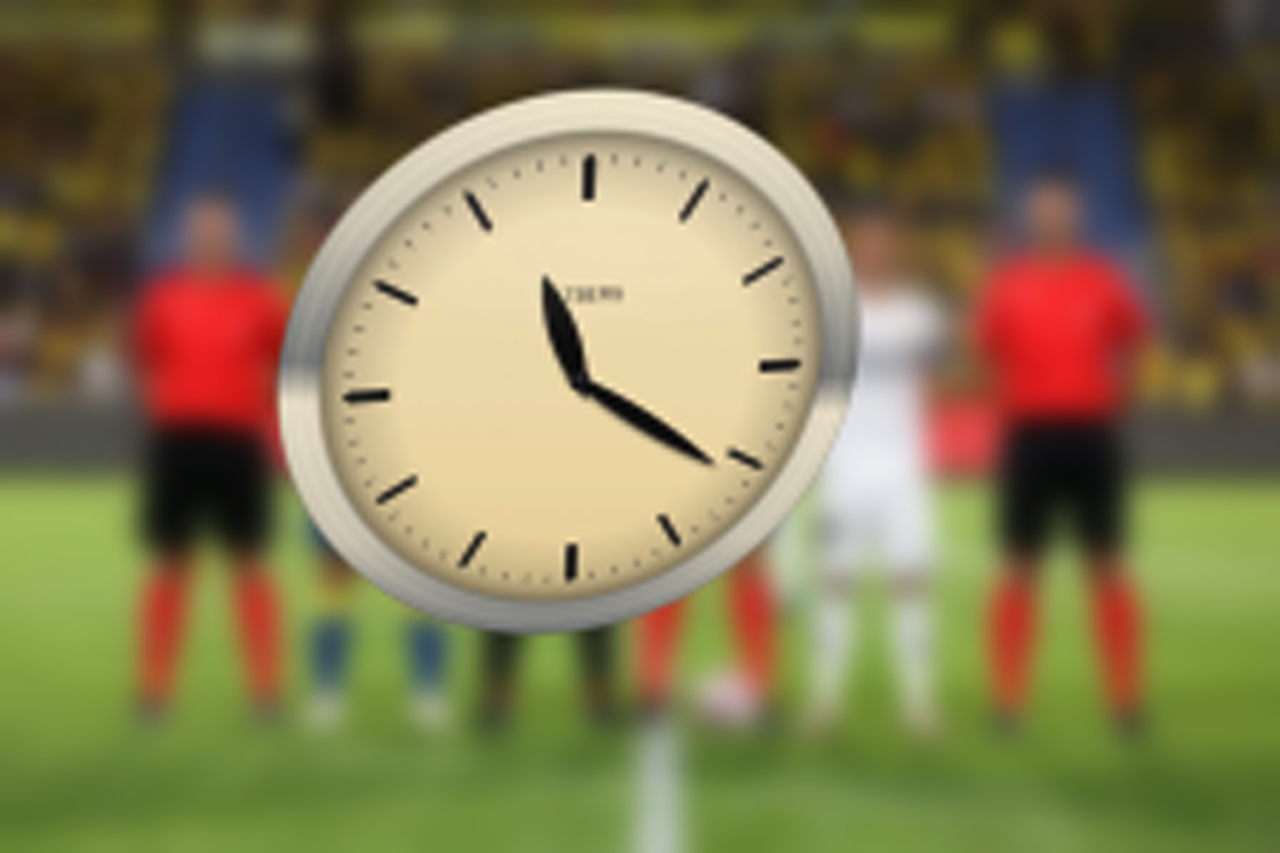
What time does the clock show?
11:21
